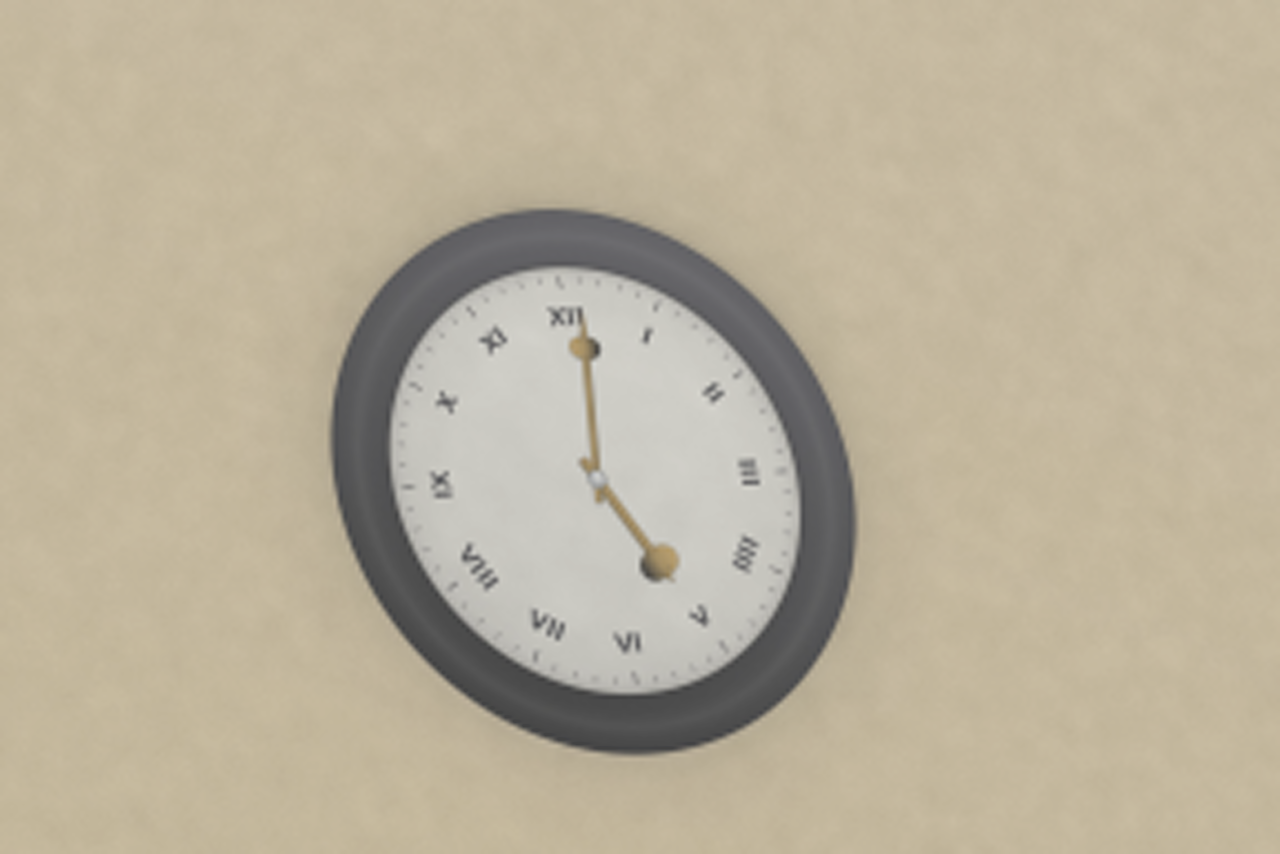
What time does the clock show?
5:01
